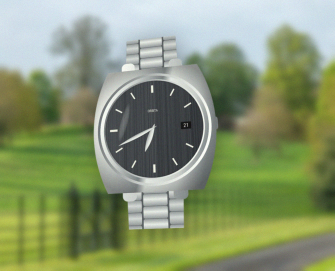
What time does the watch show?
6:41
